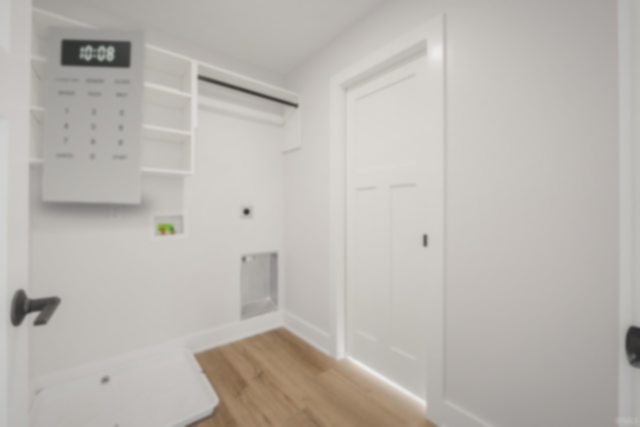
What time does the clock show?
10:08
